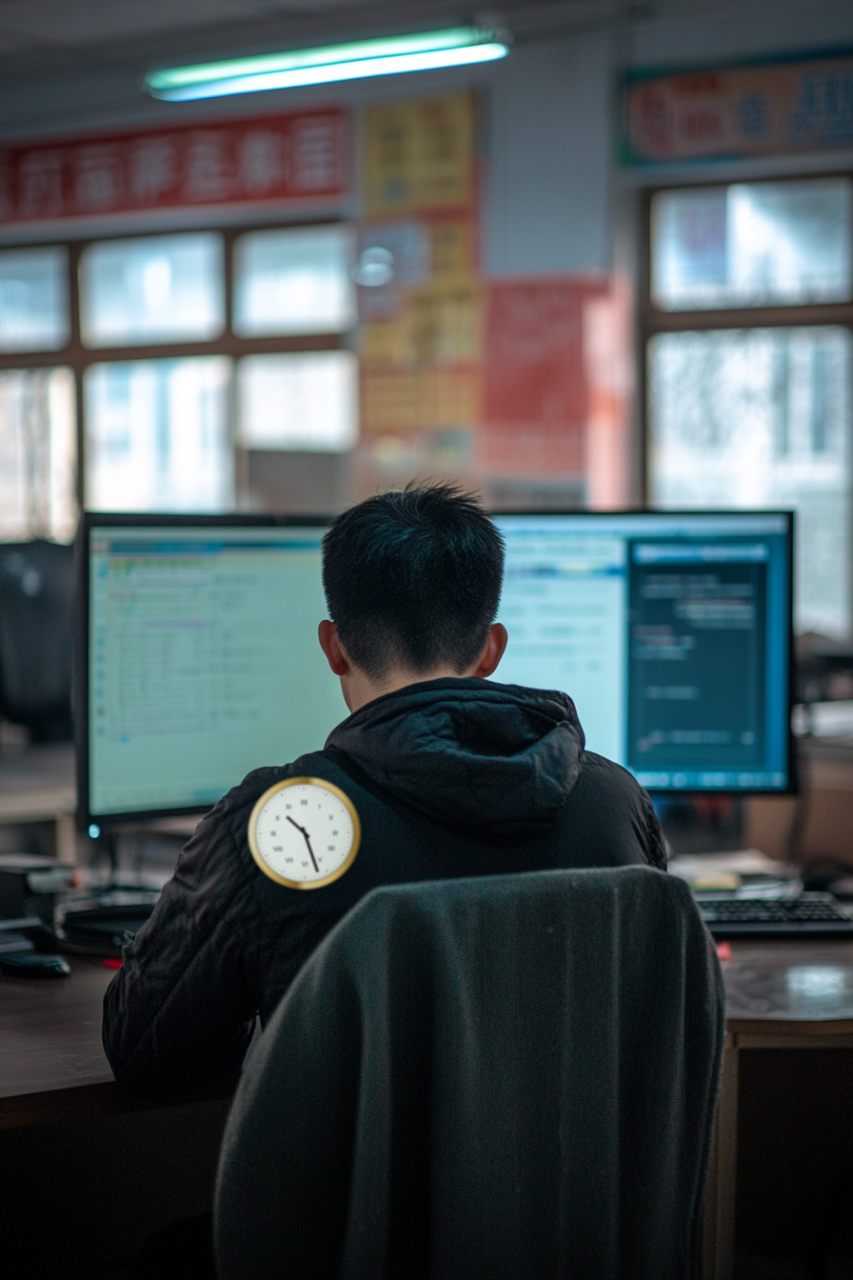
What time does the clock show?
10:27
